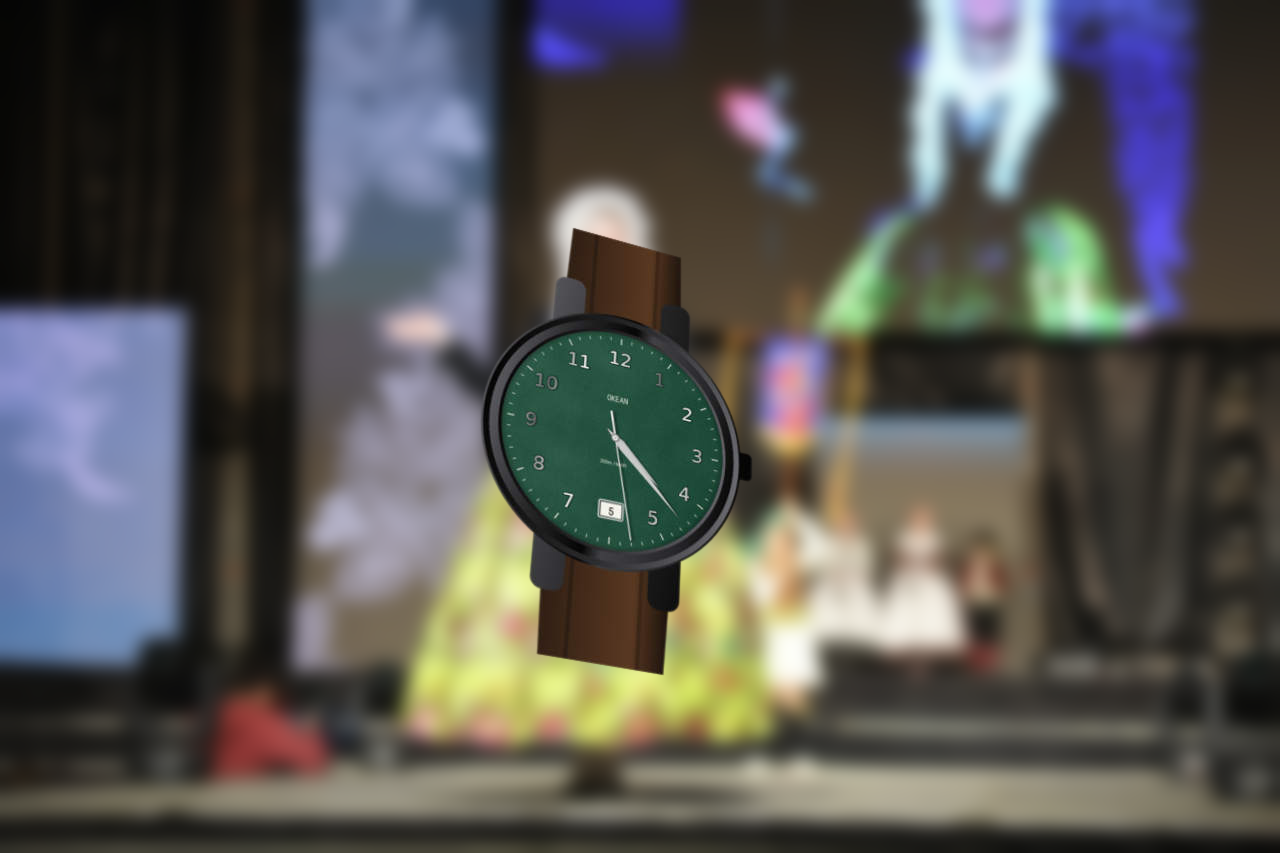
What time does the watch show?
4:22:28
